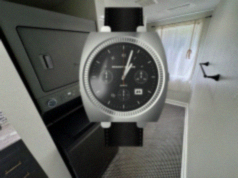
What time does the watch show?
1:03
